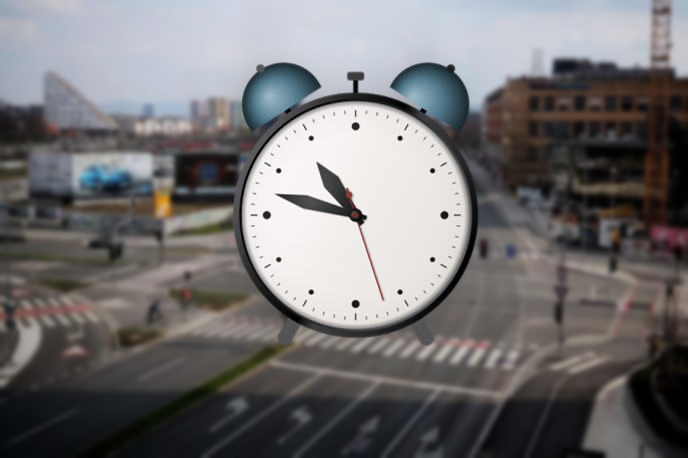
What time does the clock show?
10:47:27
